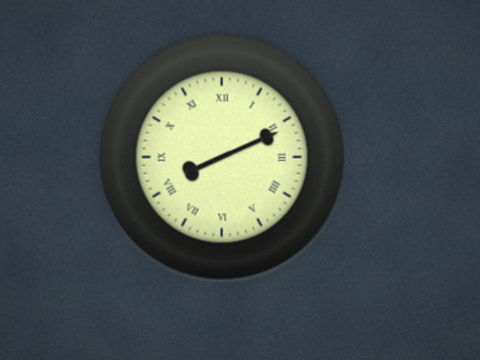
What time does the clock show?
8:11
